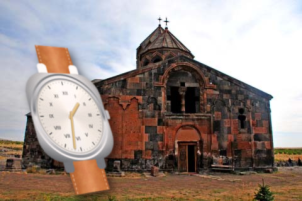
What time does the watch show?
1:32
